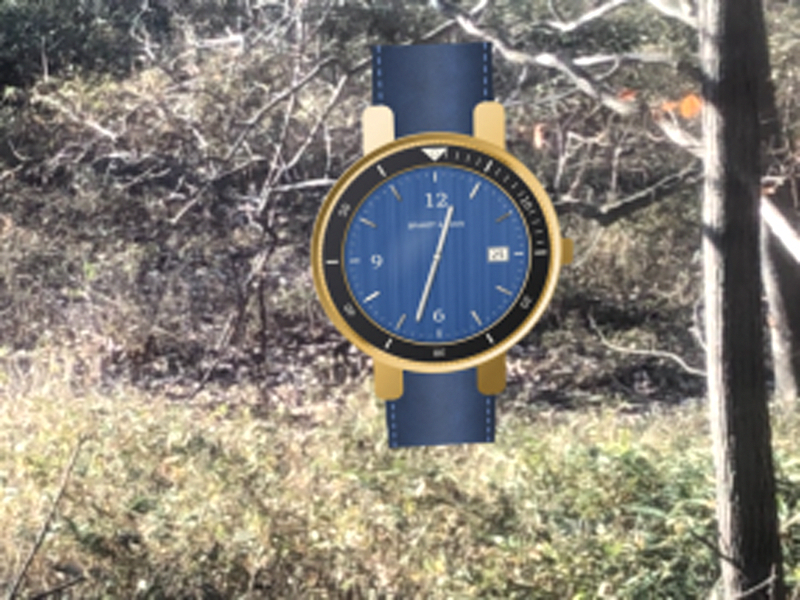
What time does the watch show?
12:33
